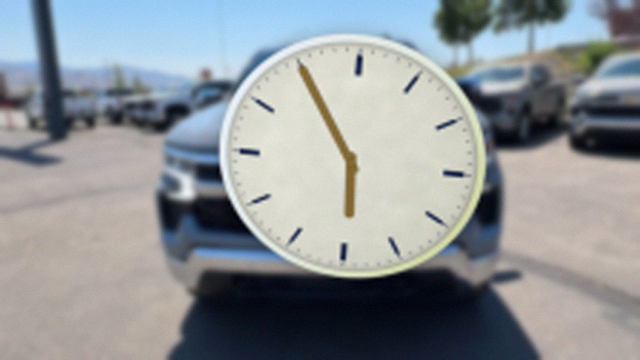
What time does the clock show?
5:55
